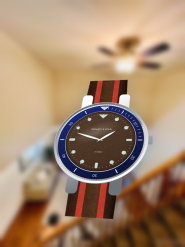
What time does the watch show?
1:48
